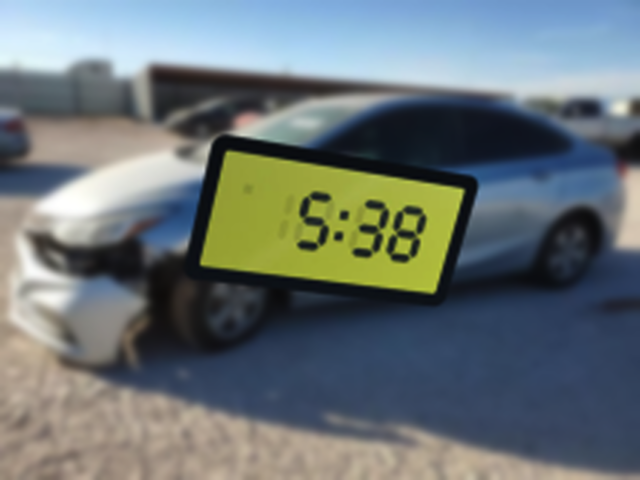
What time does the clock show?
5:38
